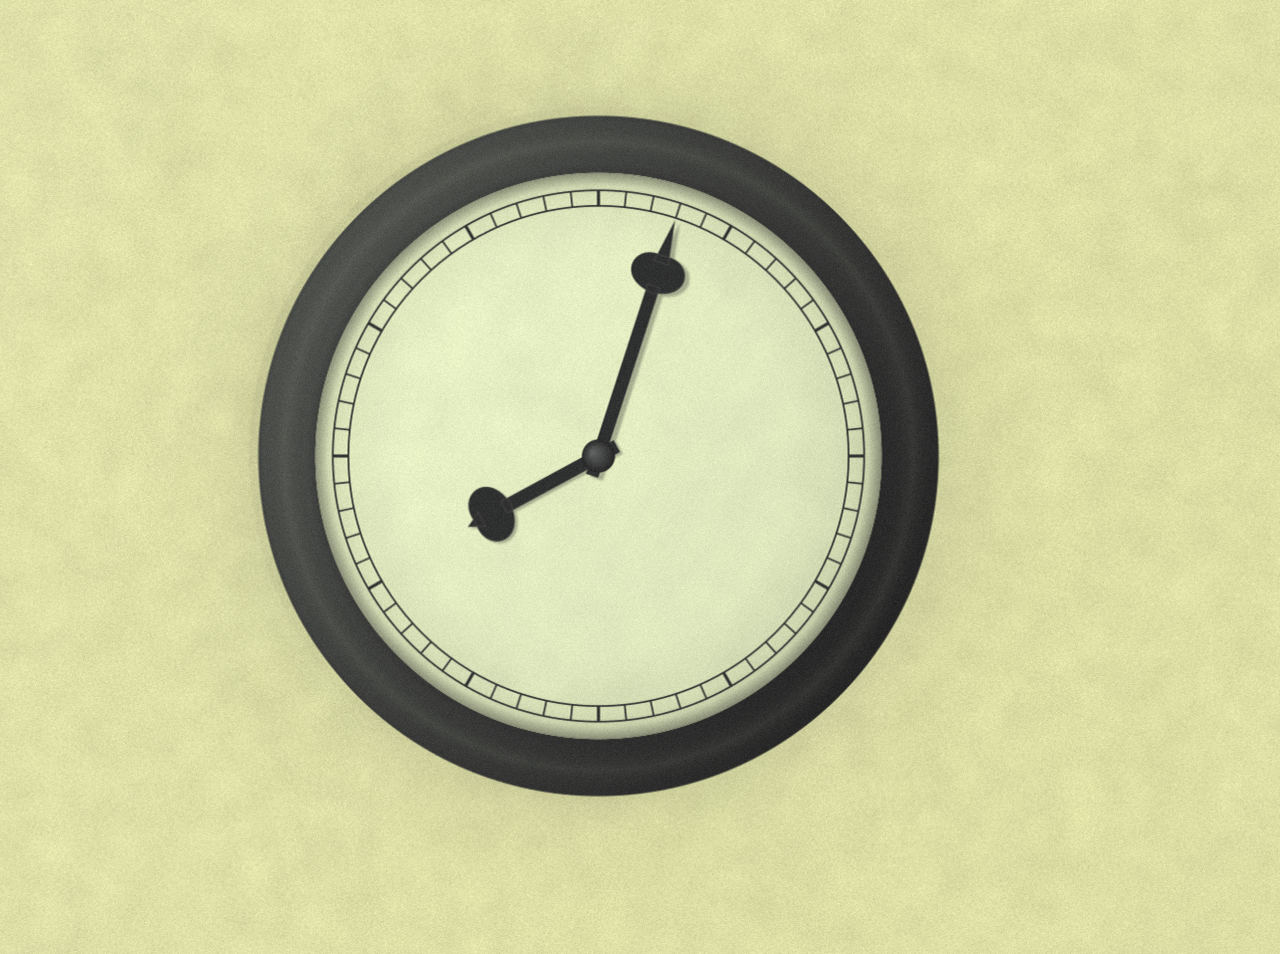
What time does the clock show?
8:03
